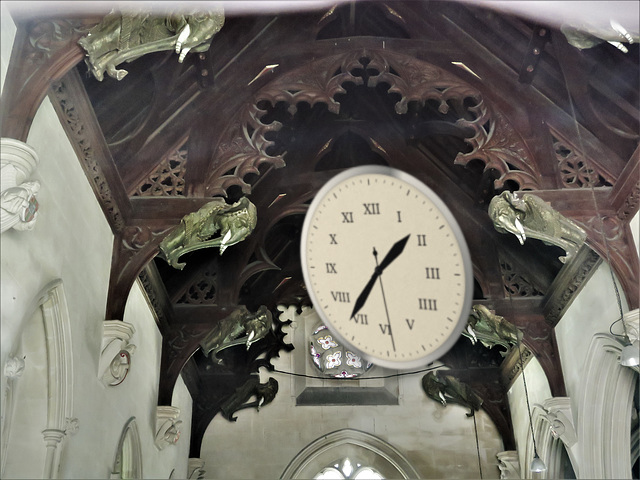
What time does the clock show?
1:36:29
